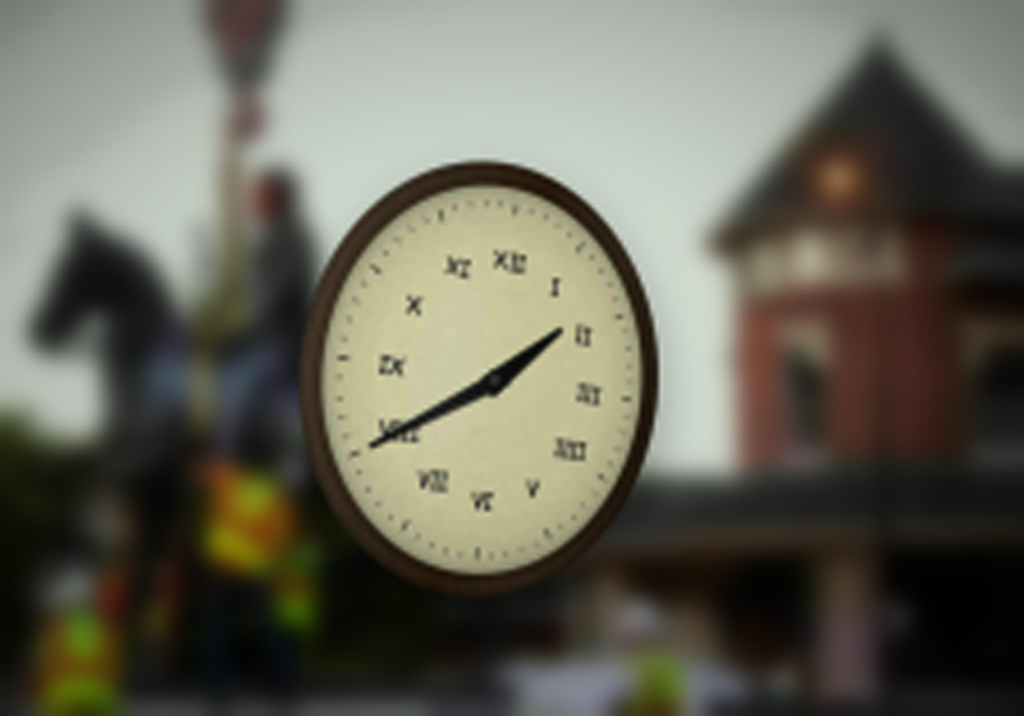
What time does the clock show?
1:40
